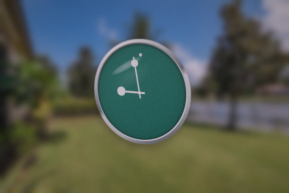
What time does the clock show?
8:58
